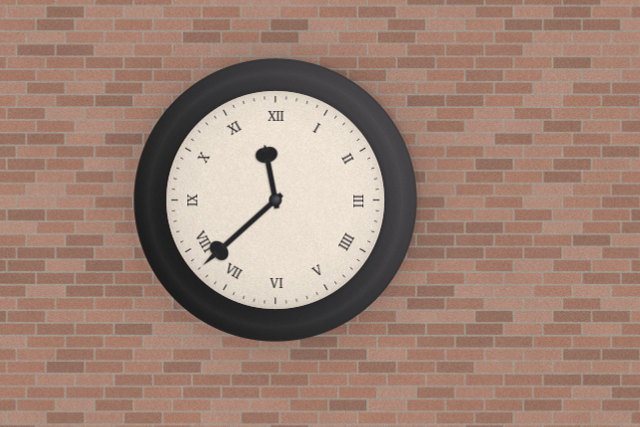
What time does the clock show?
11:38
